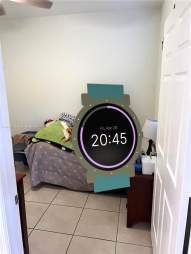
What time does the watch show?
20:45
